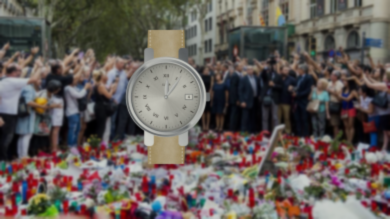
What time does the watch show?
12:06
